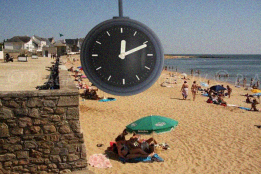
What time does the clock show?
12:11
